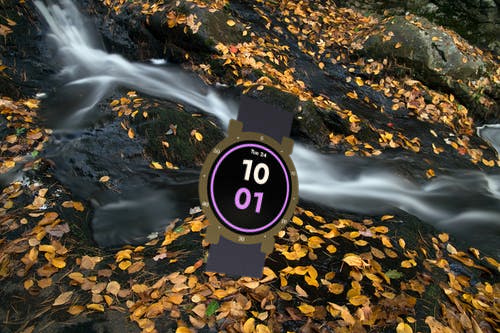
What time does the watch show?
10:01
